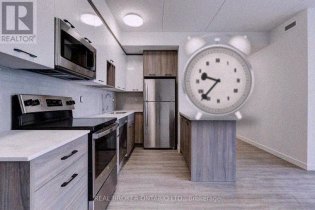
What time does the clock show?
9:37
